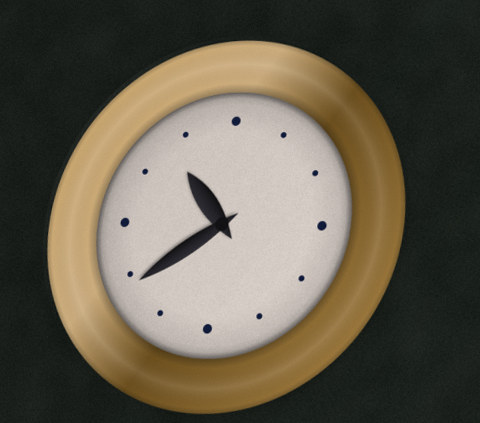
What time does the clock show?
10:39
